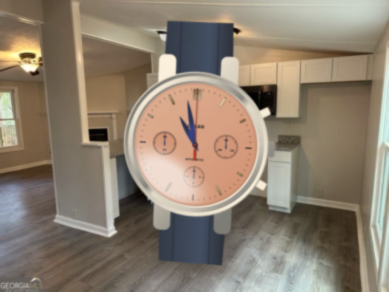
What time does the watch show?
10:58
